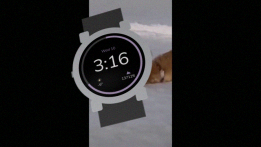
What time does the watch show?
3:16
